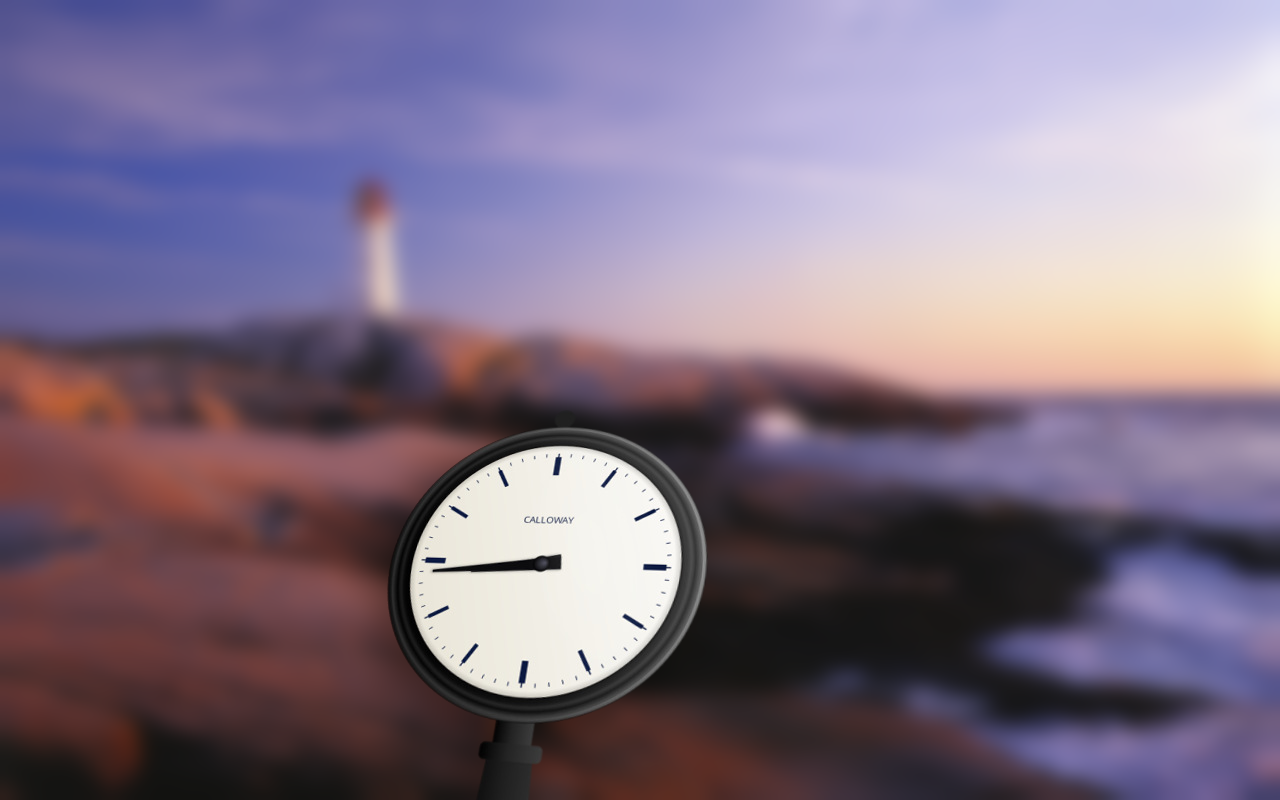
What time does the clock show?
8:44
